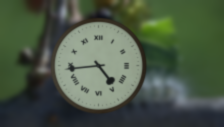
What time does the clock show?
4:44
